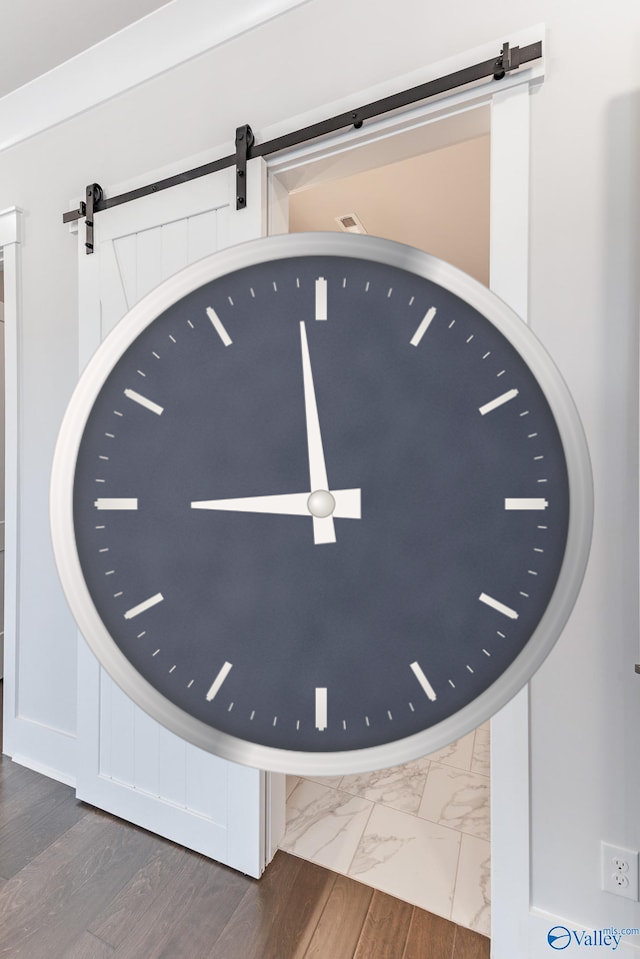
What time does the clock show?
8:59
